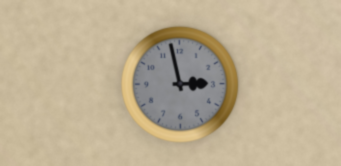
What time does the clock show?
2:58
